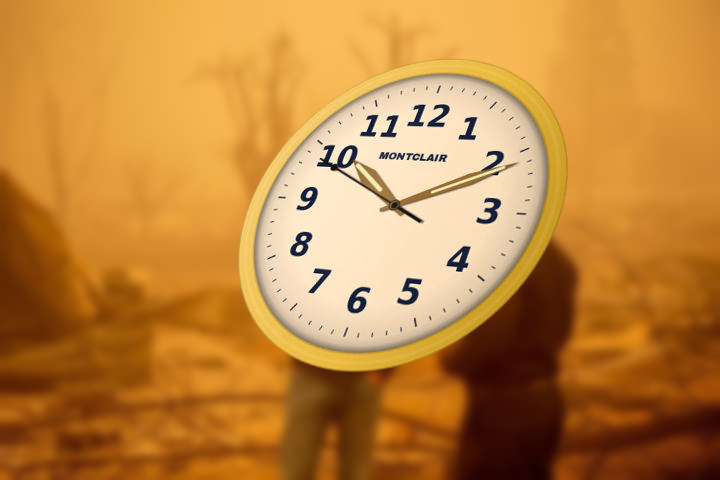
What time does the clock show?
10:10:49
